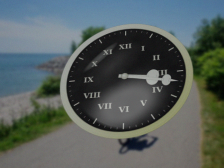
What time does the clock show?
3:17
